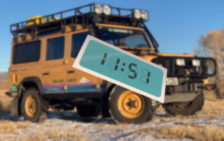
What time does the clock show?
11:51
